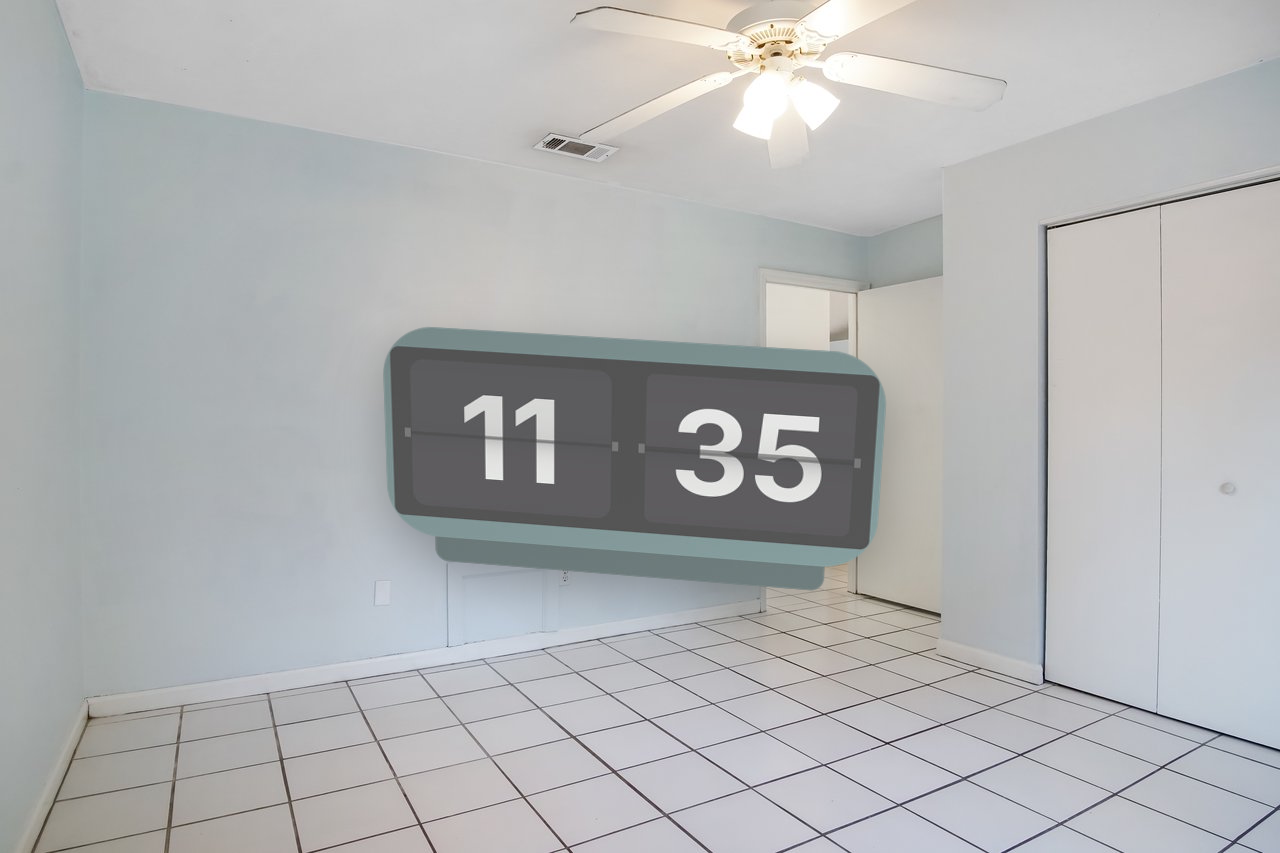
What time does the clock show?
11:35
